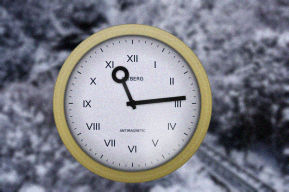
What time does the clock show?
11:14
